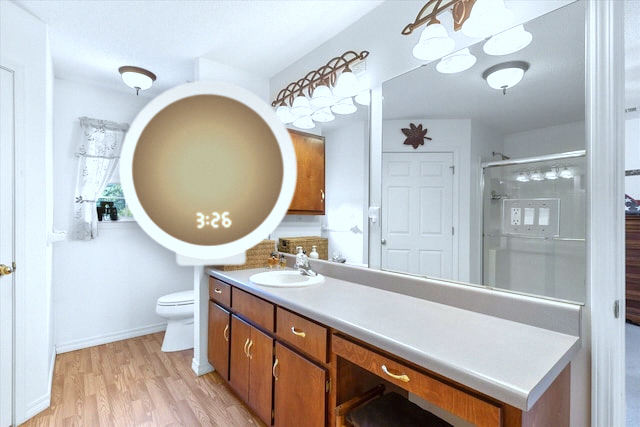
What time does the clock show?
3:26
